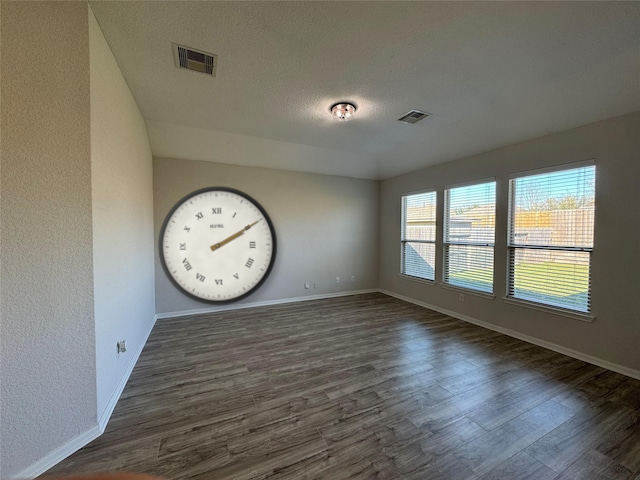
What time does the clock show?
2:10
